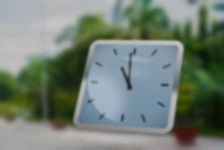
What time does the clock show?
10:59
